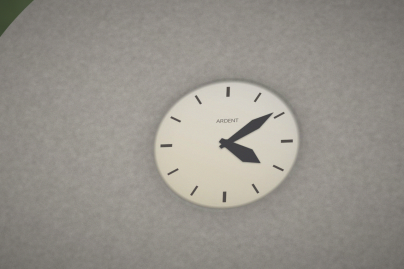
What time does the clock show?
4:09
